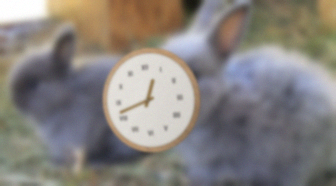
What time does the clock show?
12:42
